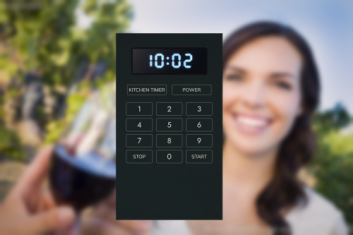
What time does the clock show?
10:02
